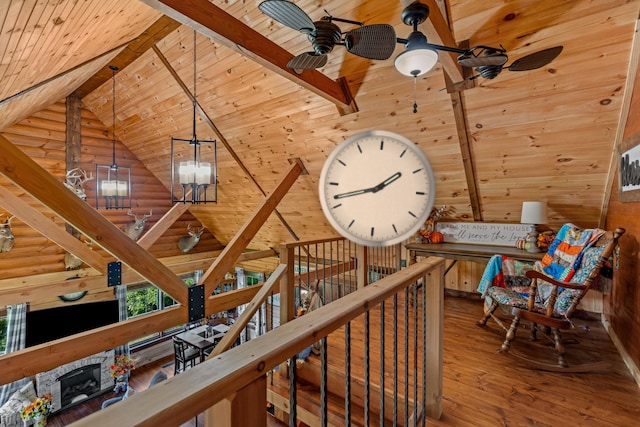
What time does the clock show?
1:42
